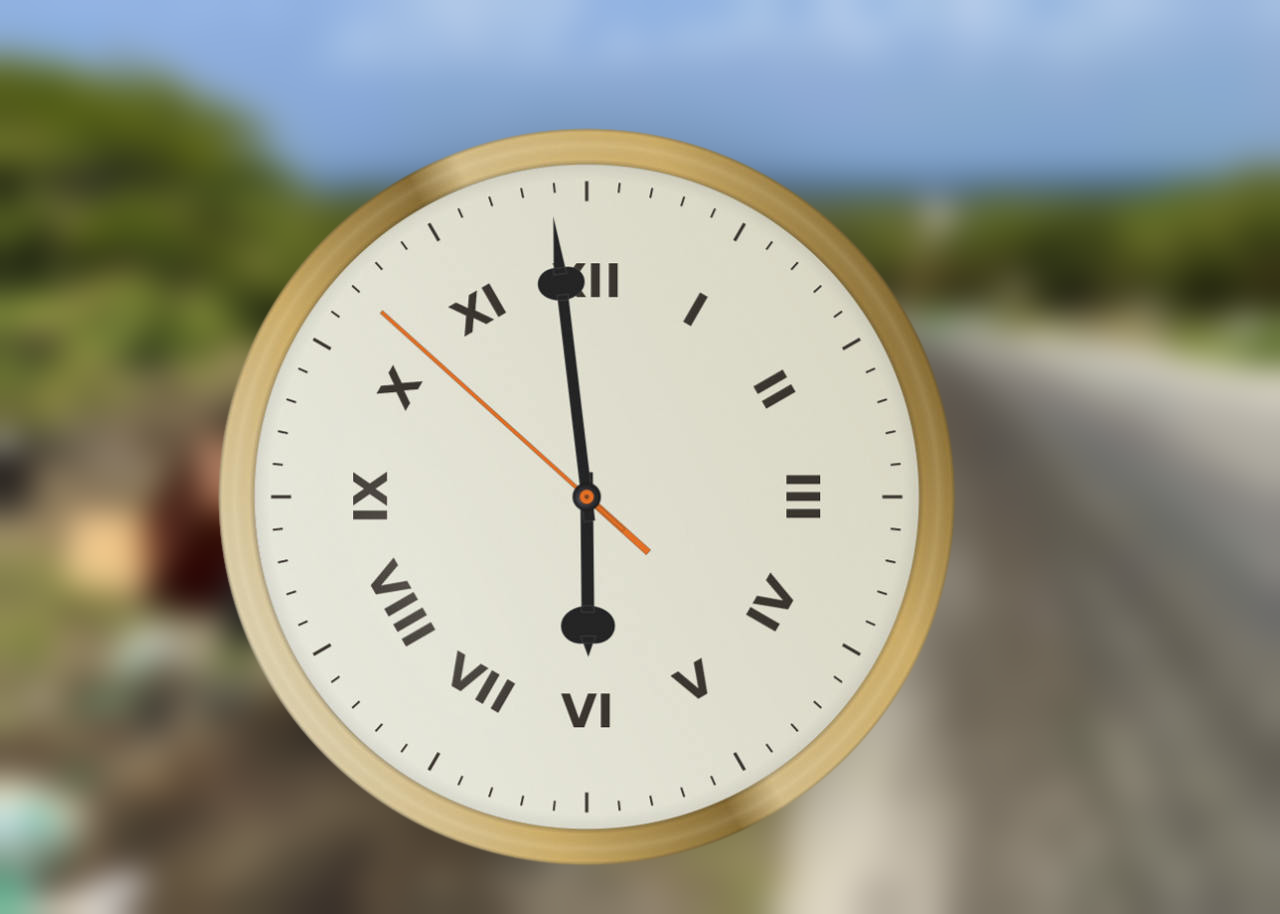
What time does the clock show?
5:58:52
